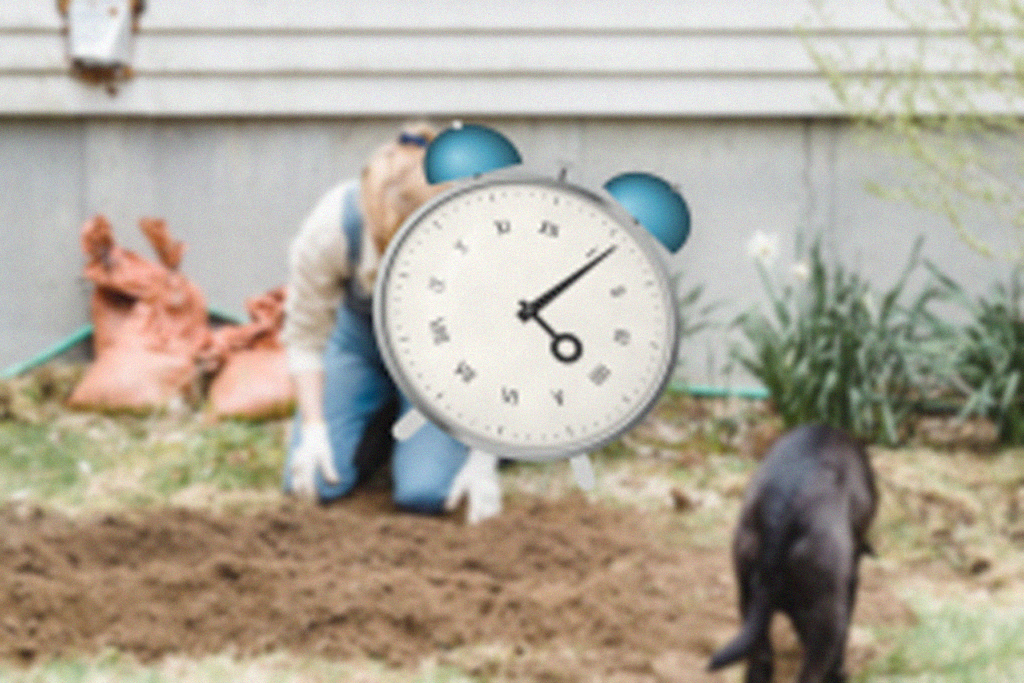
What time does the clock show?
4:06
